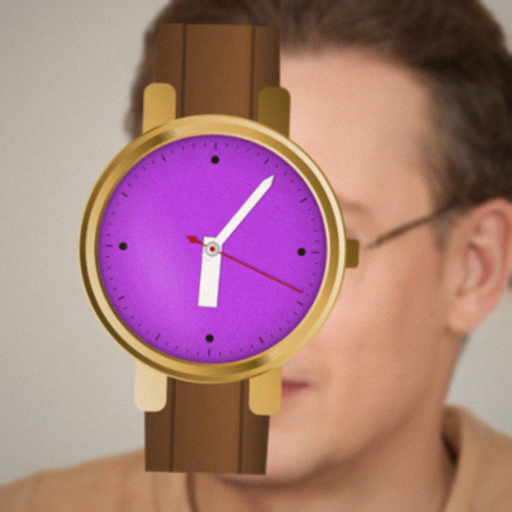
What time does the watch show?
6:06:19
